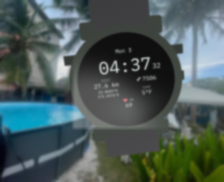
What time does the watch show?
4:37
